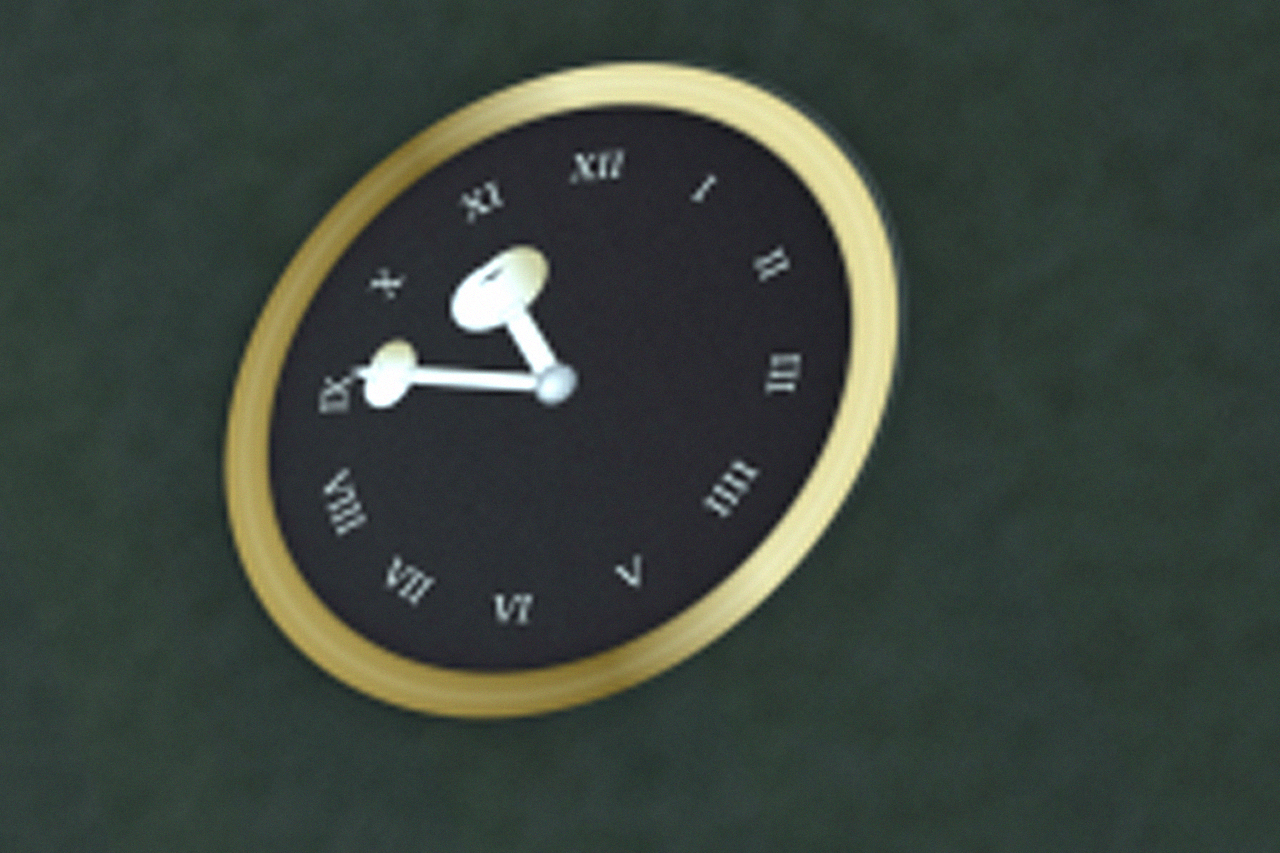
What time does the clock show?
10:46
